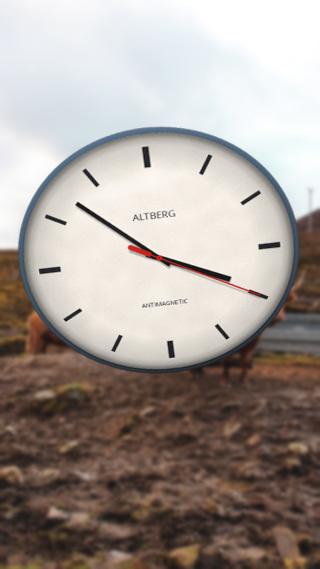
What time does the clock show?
3:52:20
